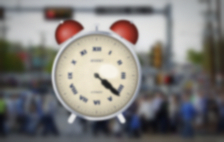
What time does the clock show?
4:22
